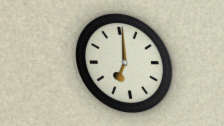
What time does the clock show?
7:01
